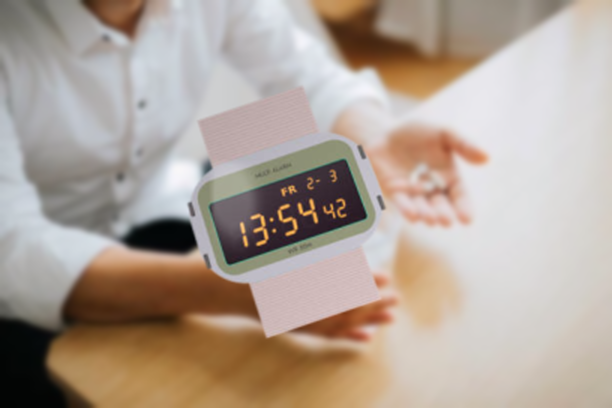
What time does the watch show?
13:54:42
